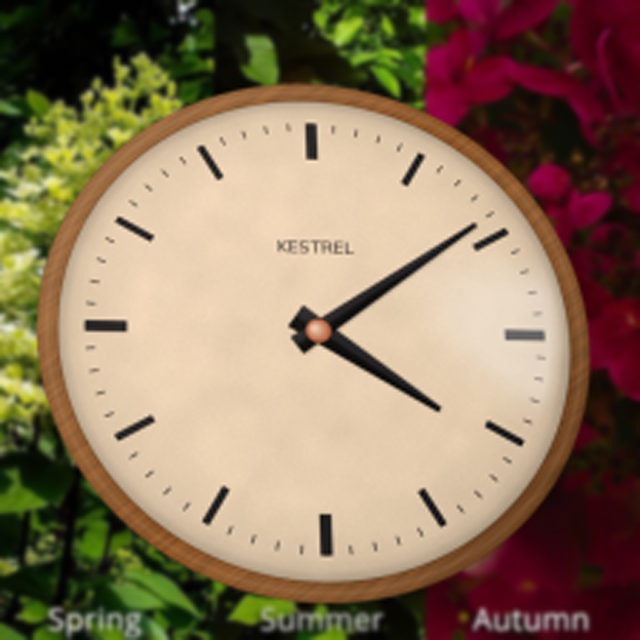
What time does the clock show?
4:09
